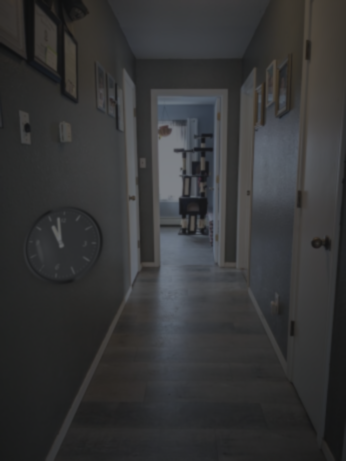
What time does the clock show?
10:58
